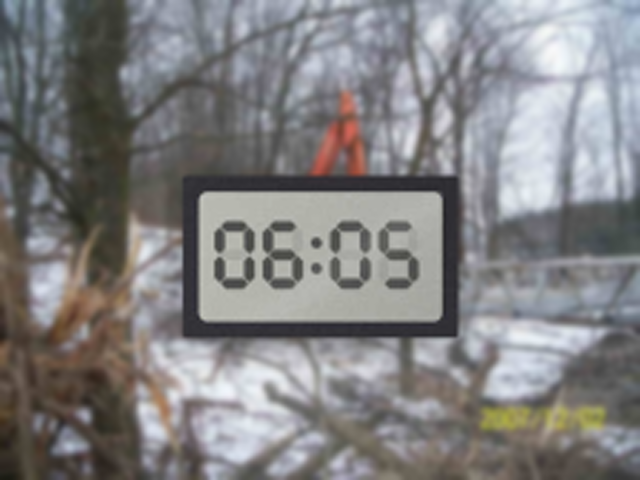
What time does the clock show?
6:05
